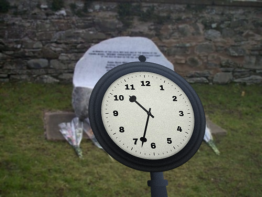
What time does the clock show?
10:33
